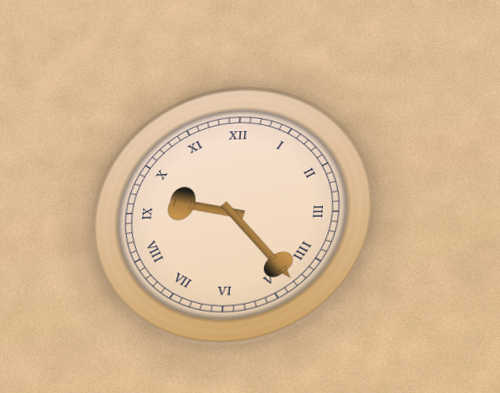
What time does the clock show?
9:23
